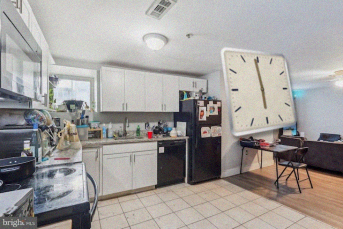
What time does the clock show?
5:59
